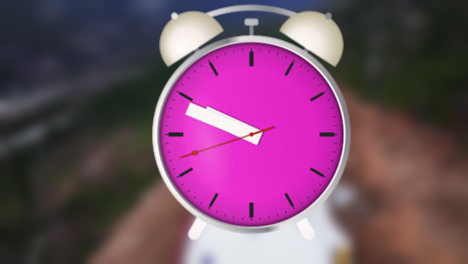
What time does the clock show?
9:48:42
